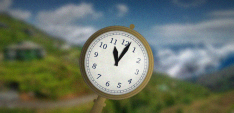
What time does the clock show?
11:02
